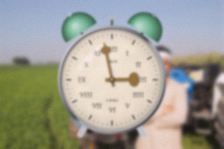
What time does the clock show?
2:58
